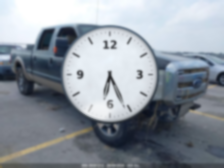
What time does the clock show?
6:26
